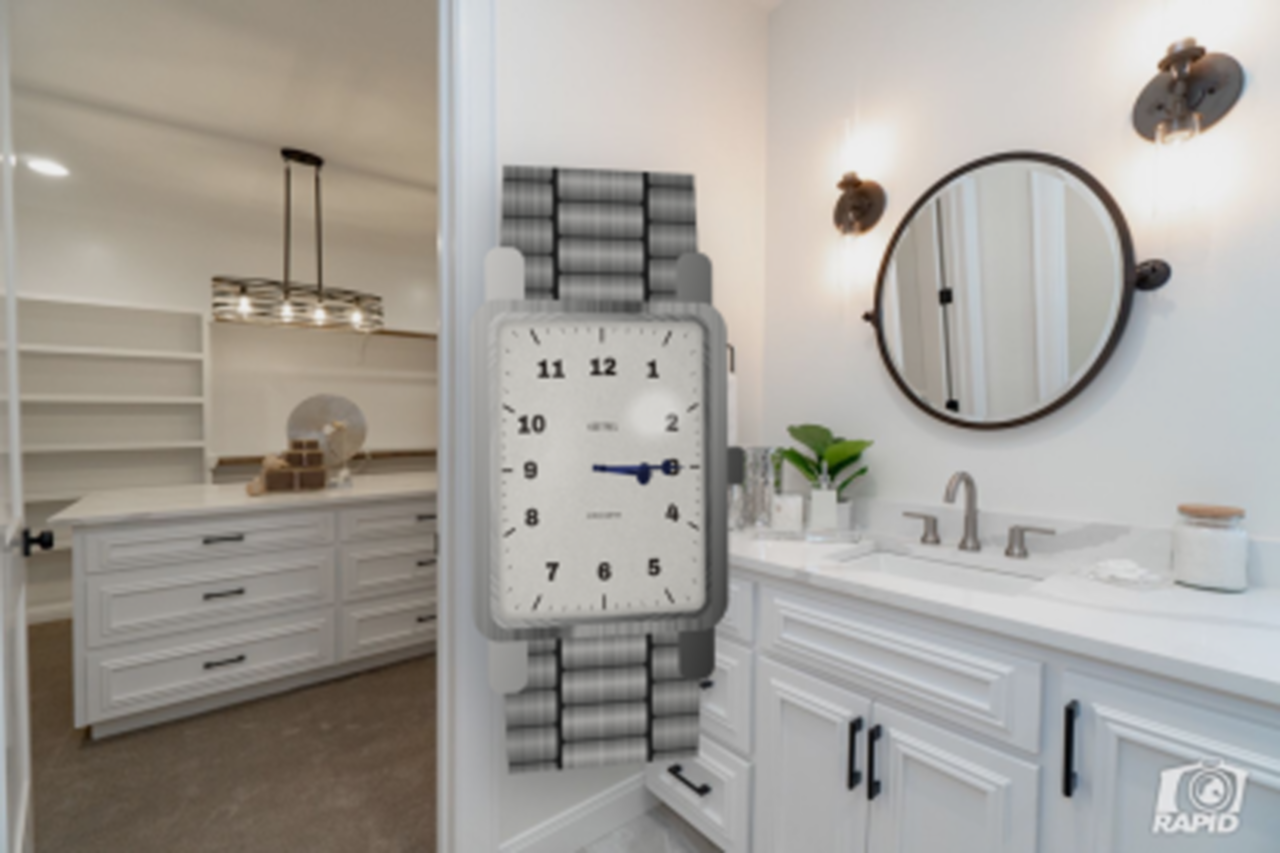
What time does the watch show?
3:15
